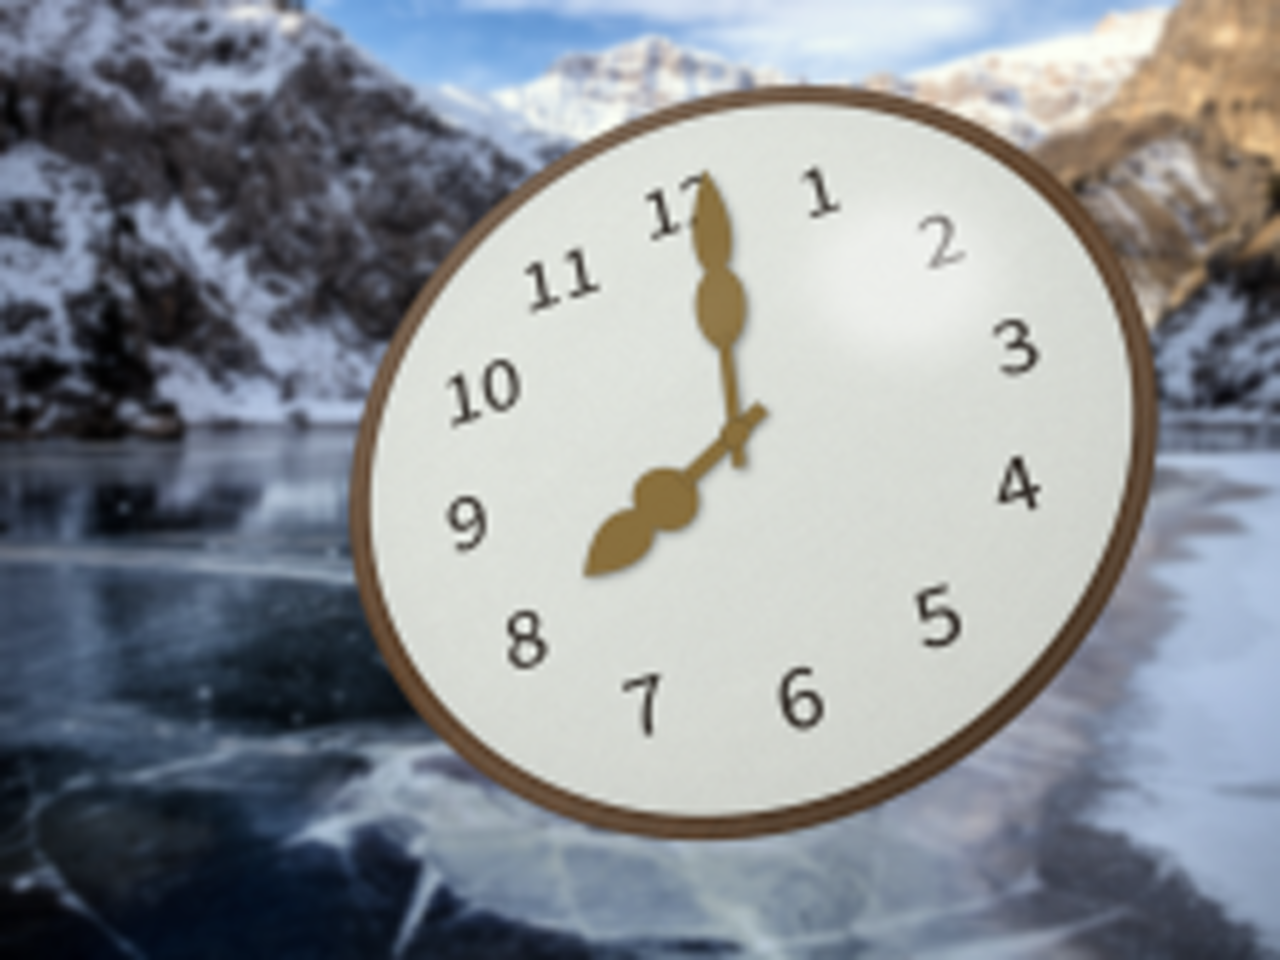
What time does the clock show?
8:01
